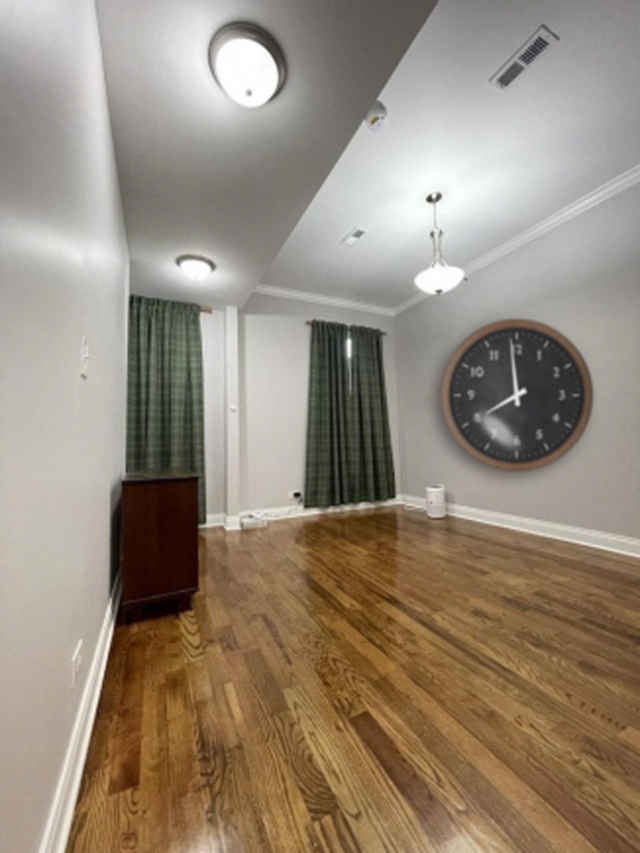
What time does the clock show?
7:59
